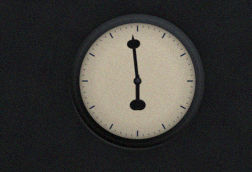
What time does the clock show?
5:59
